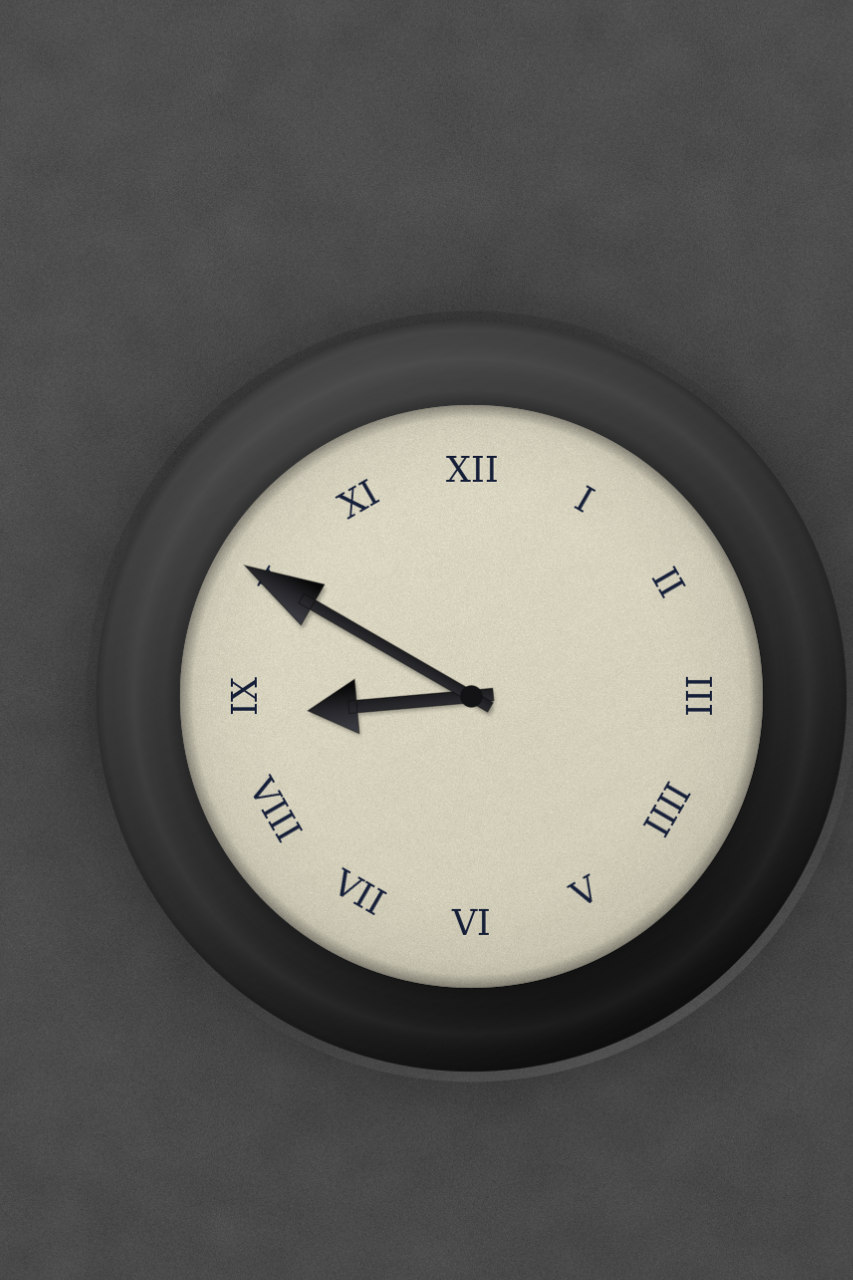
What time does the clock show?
8:50
